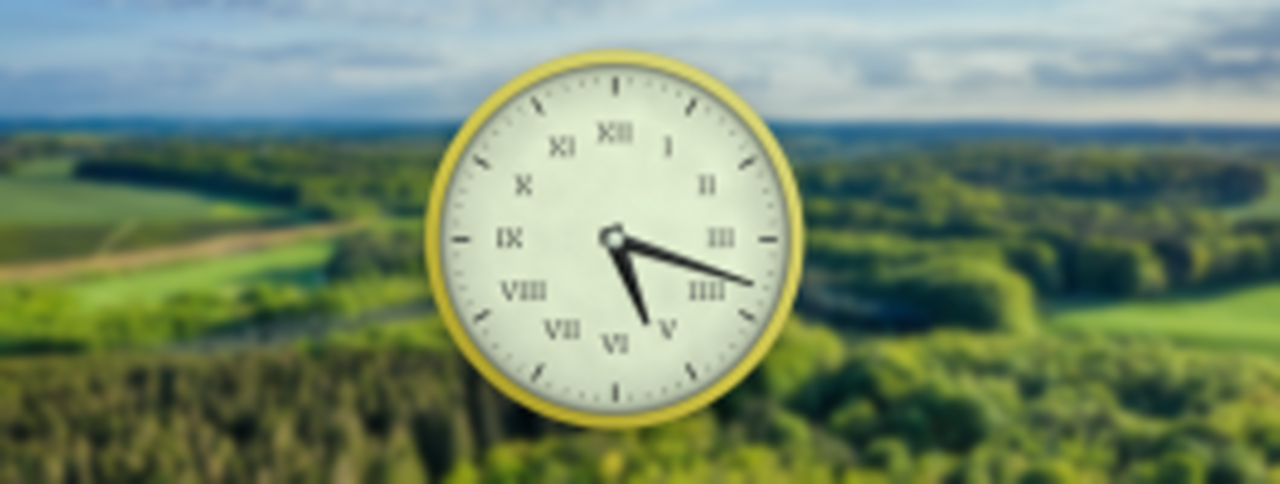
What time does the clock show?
5:18
